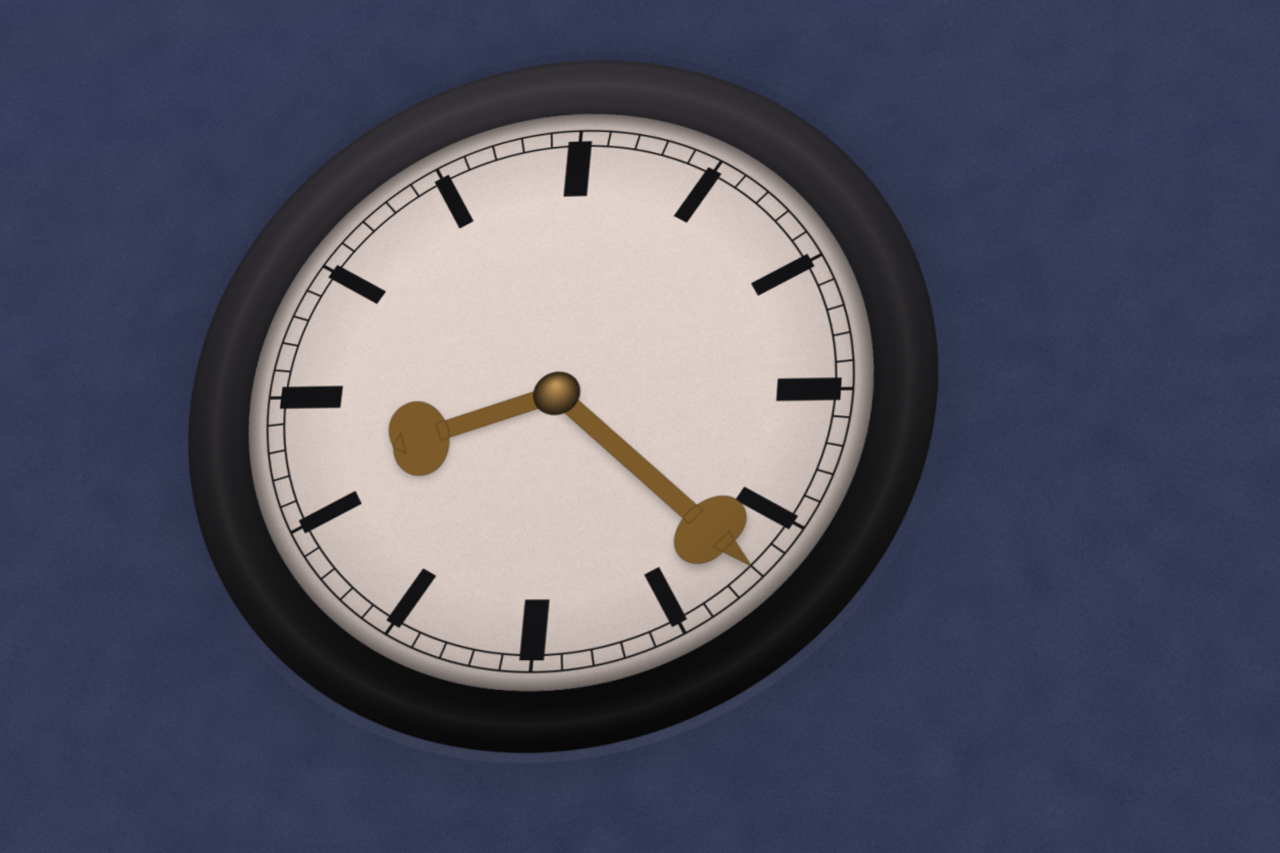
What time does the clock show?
8:22
